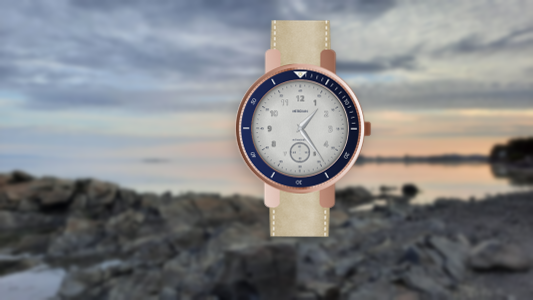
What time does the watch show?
1:24
